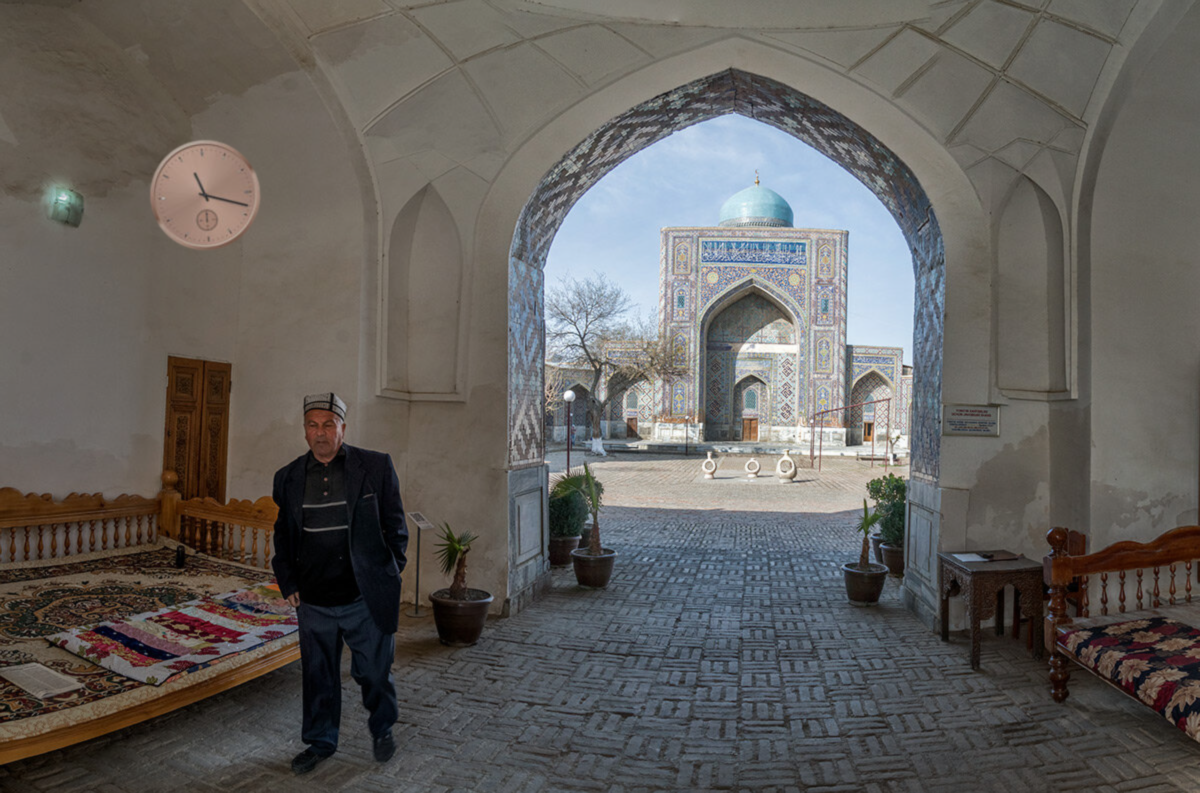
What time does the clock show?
11:18
